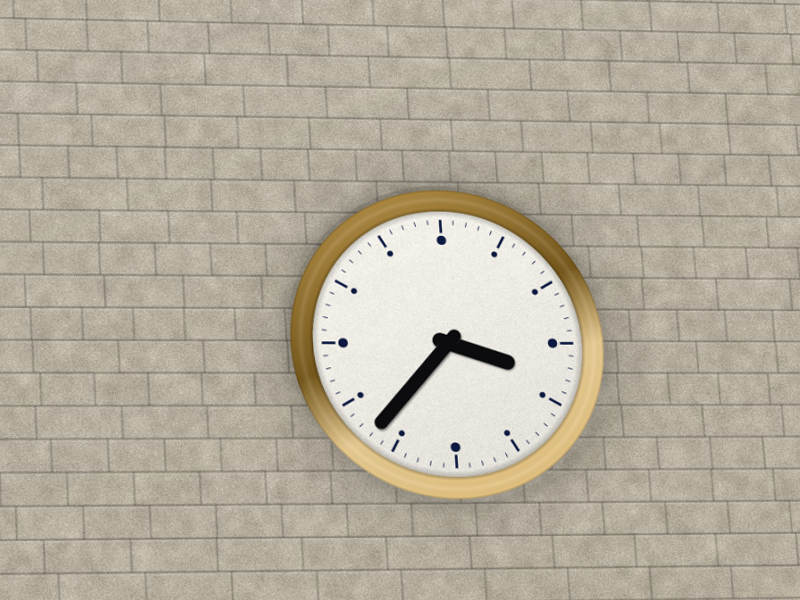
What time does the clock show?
3:37
